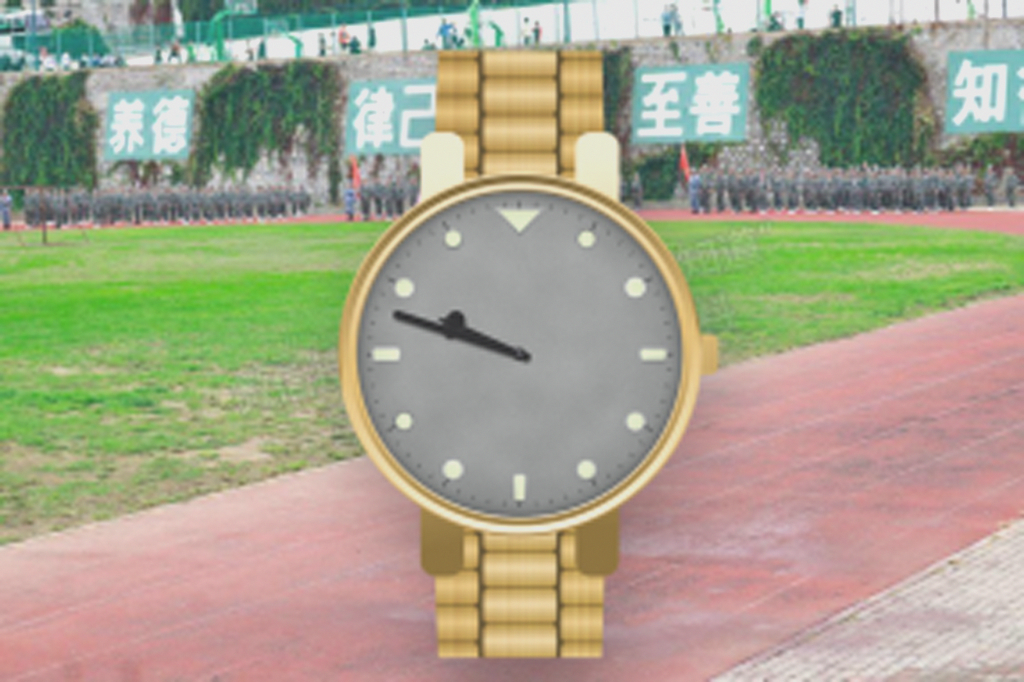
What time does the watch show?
9:48
